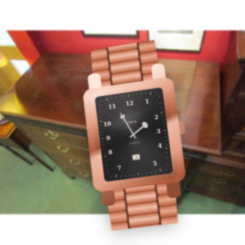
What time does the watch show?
1:56
